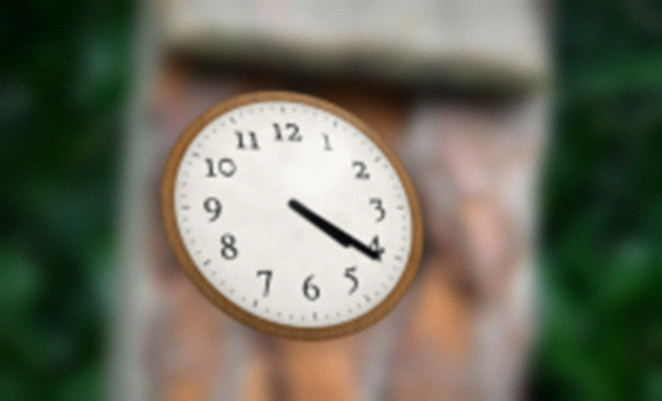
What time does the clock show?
4:21
